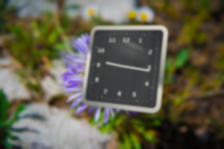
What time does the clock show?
9:16
